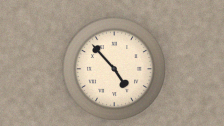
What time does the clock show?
4:53
